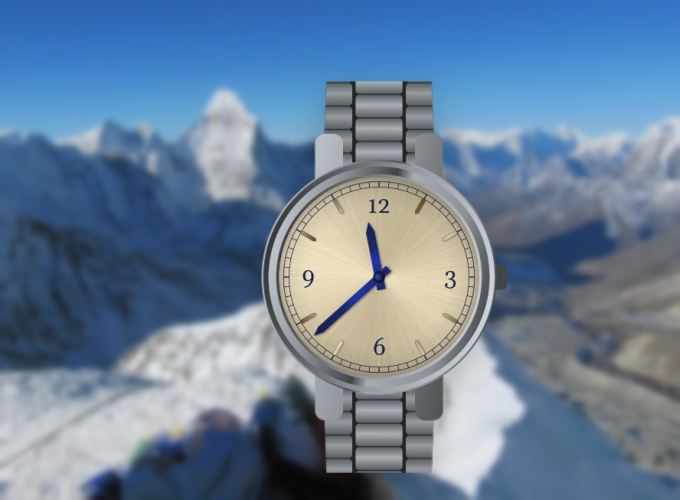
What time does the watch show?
11:38
